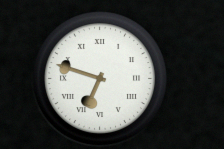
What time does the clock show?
6:48
